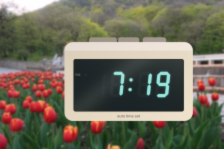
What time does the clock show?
7:19
